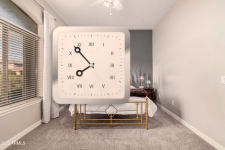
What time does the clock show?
7:53
